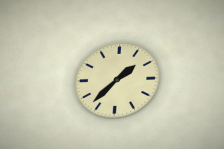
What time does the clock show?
1:37
